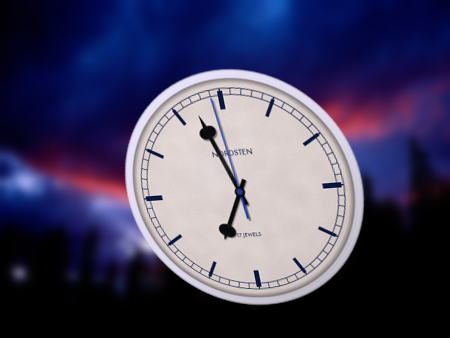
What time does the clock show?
6:56:59
